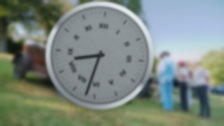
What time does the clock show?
8:32
